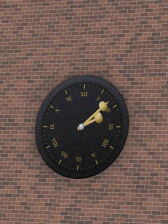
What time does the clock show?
2:08
